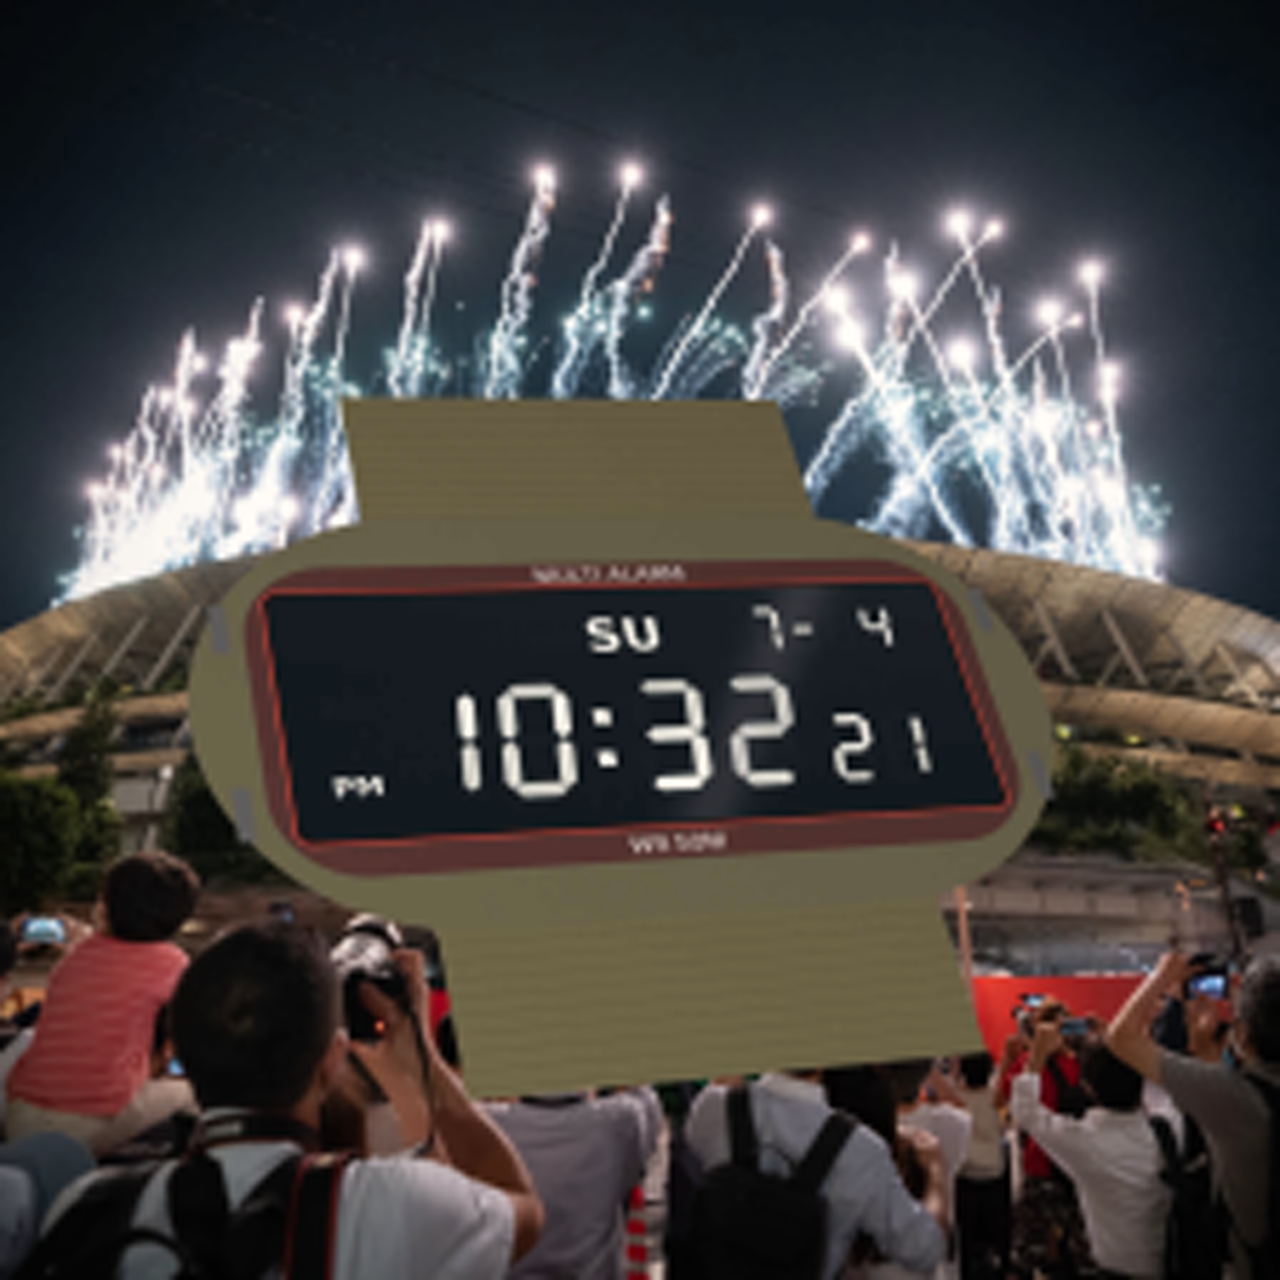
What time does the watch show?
10:32:21
